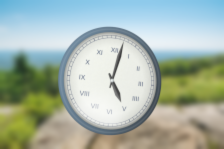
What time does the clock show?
5:02
